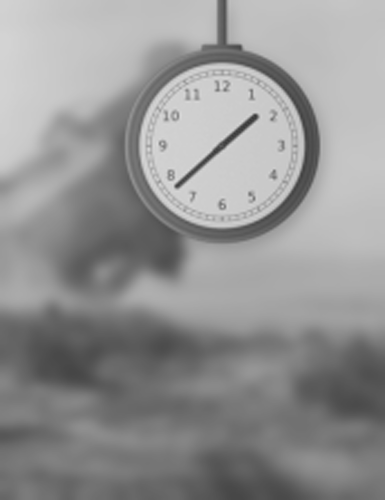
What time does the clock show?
1:38
